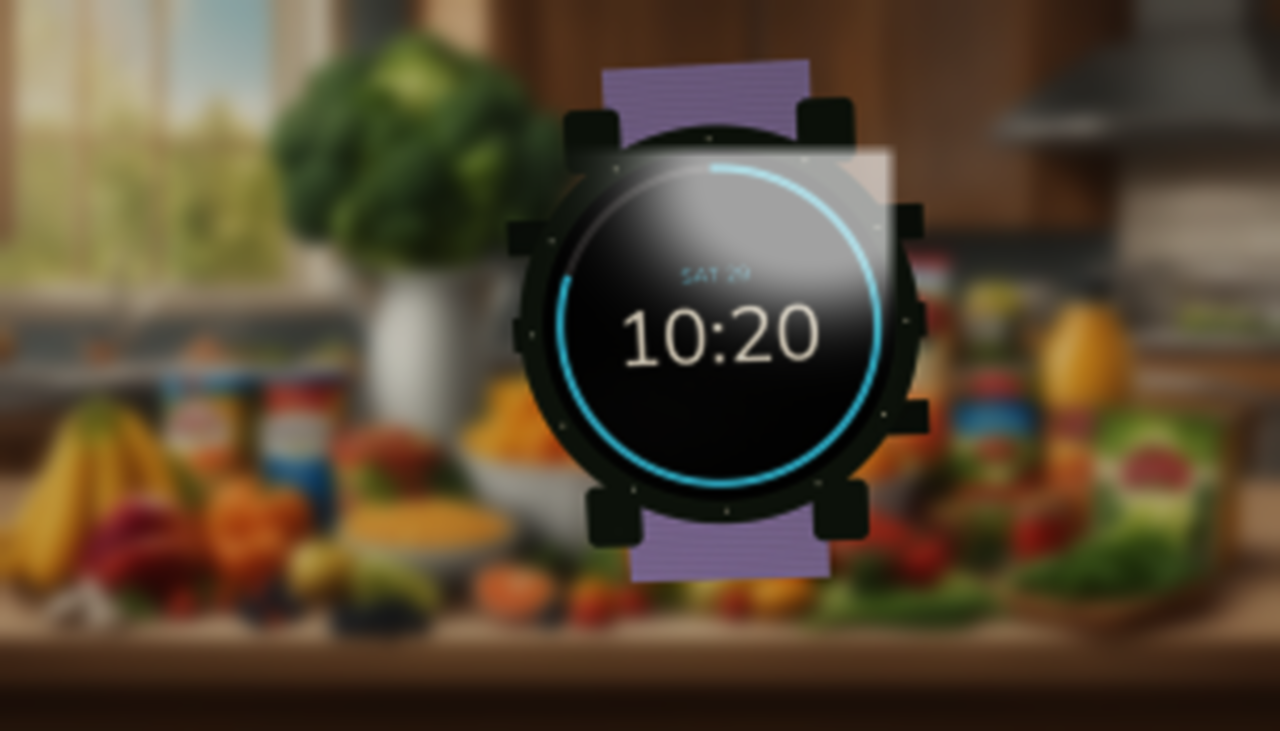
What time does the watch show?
10:20
